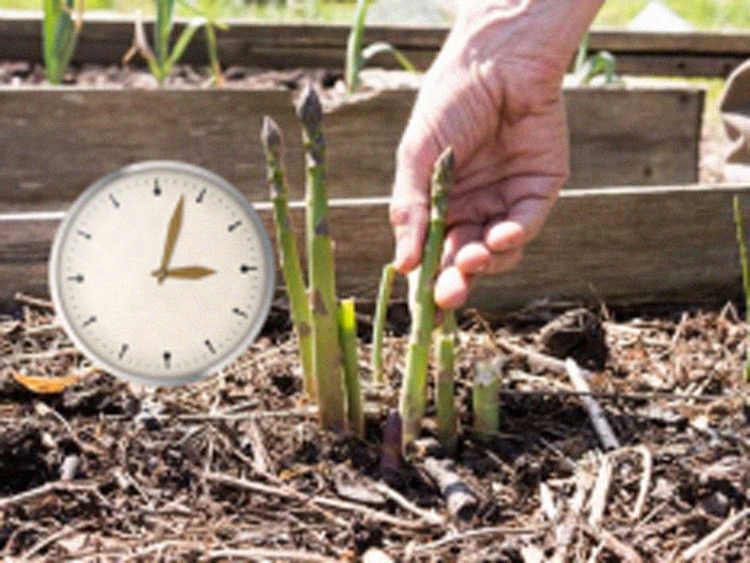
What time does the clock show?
3:03
